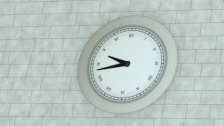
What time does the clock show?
9:43
